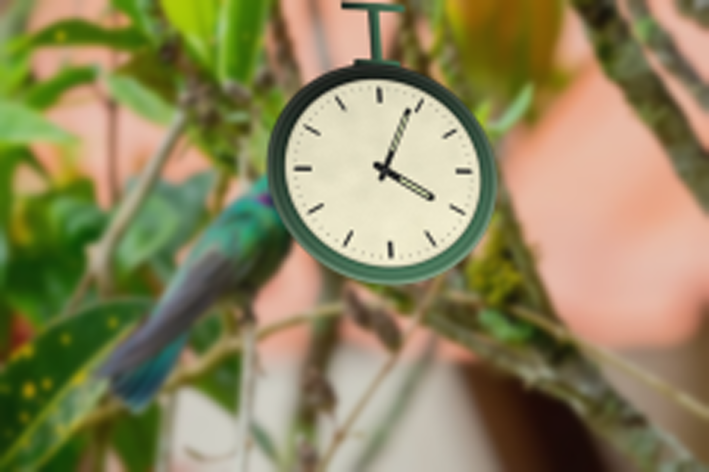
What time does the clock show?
4:04
